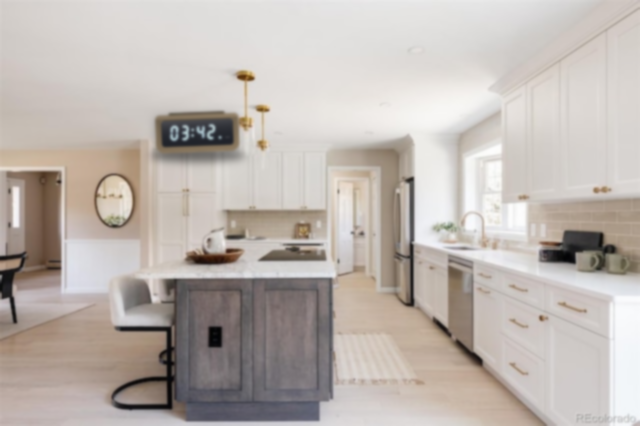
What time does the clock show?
3:42
